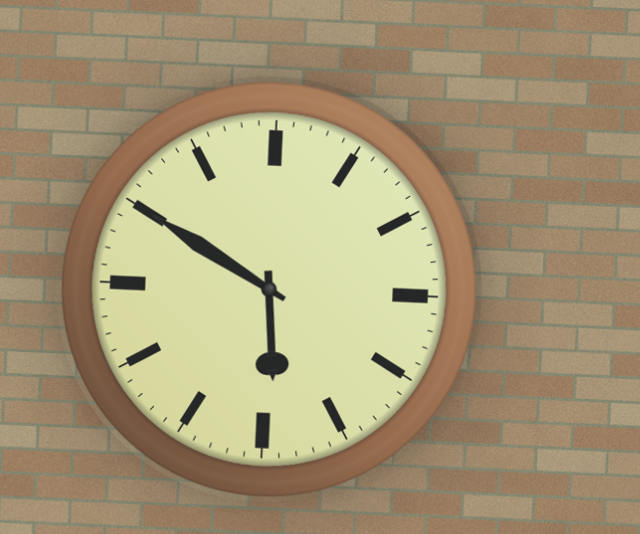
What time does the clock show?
5:50
